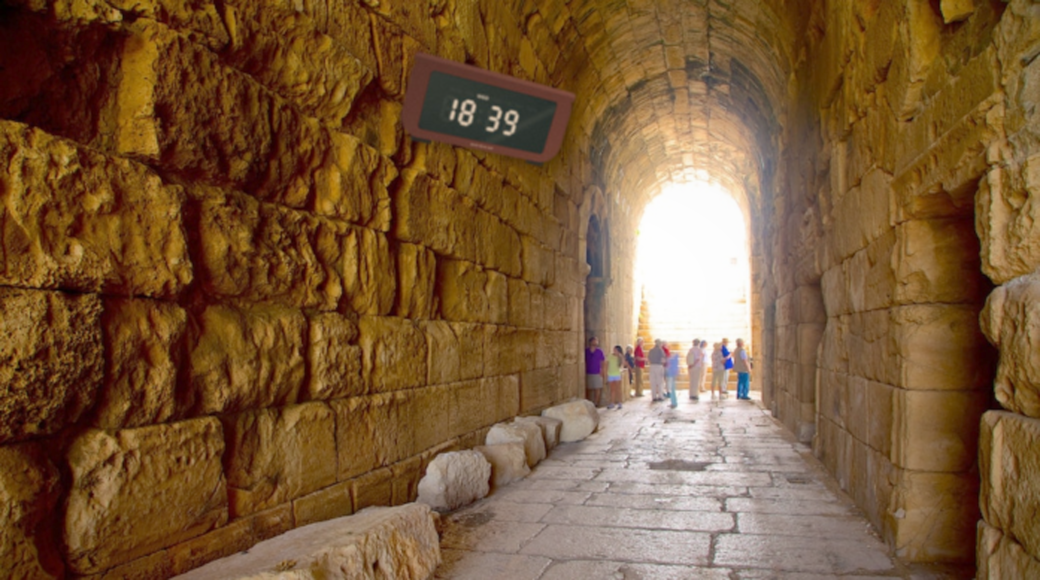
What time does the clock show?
18:39
